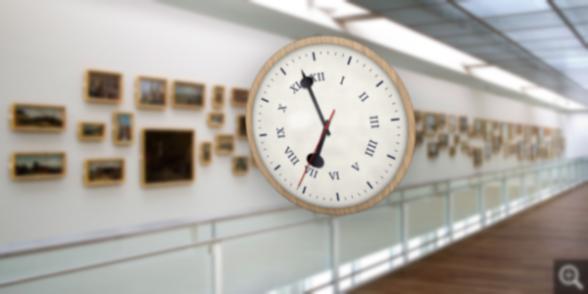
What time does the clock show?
6:57:36
